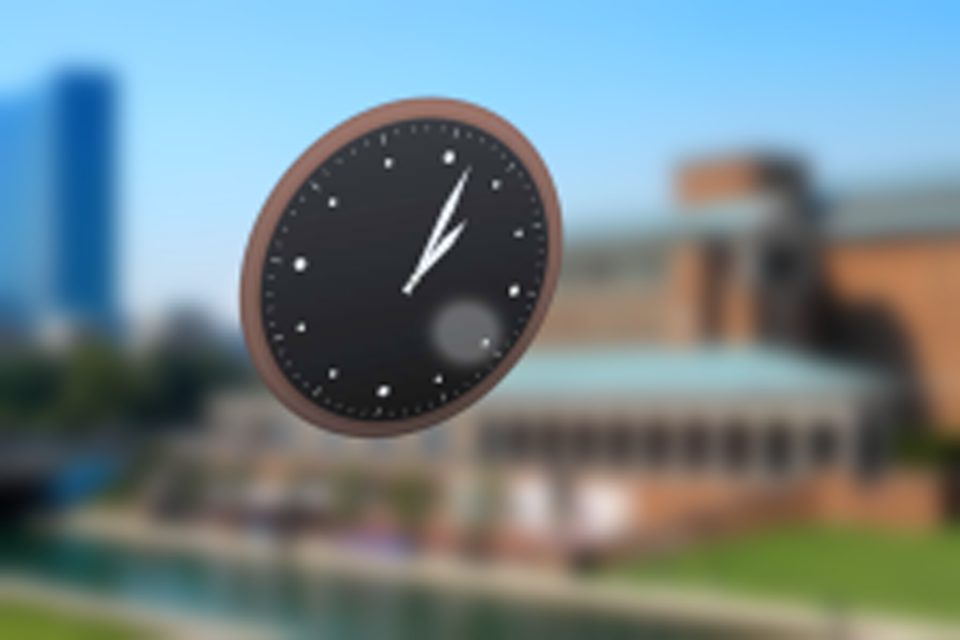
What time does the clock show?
1:02
